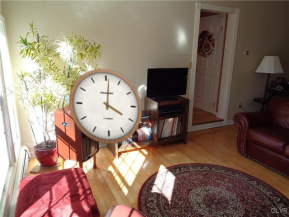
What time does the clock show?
4:01
